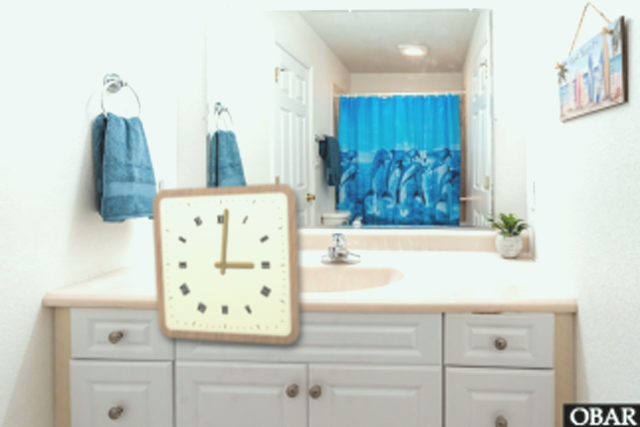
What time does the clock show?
3:01
